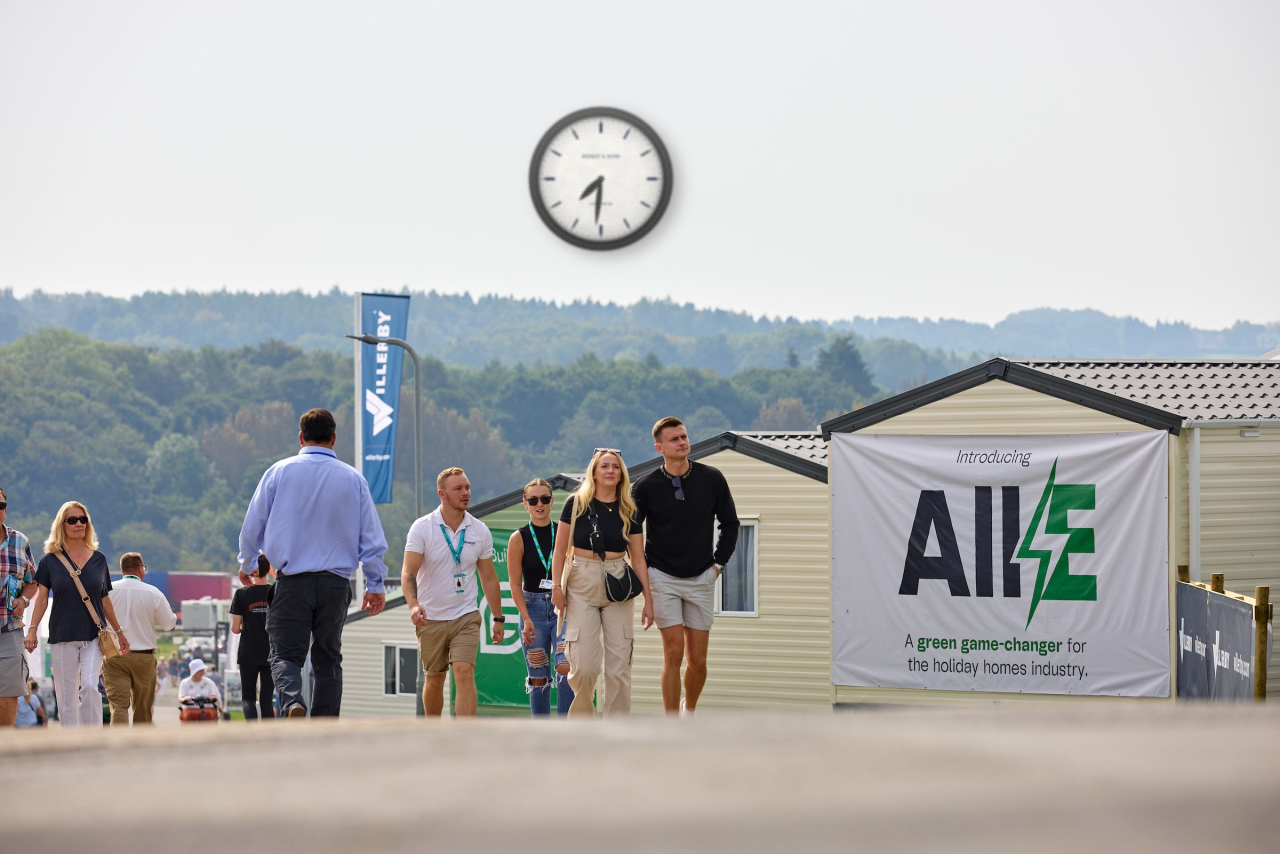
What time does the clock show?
7:31
